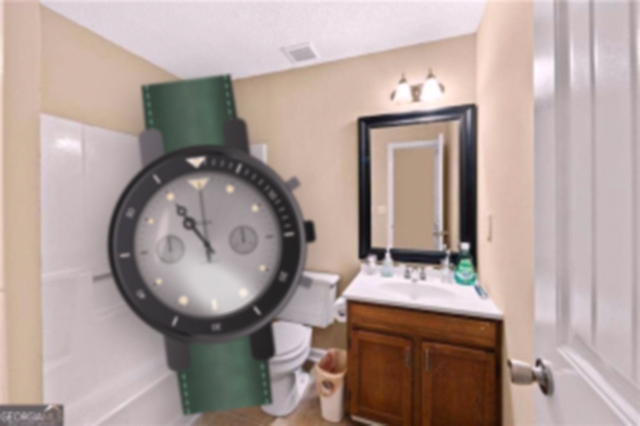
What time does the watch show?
10:55
